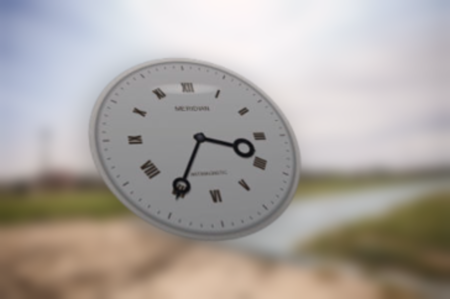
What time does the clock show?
3:35
